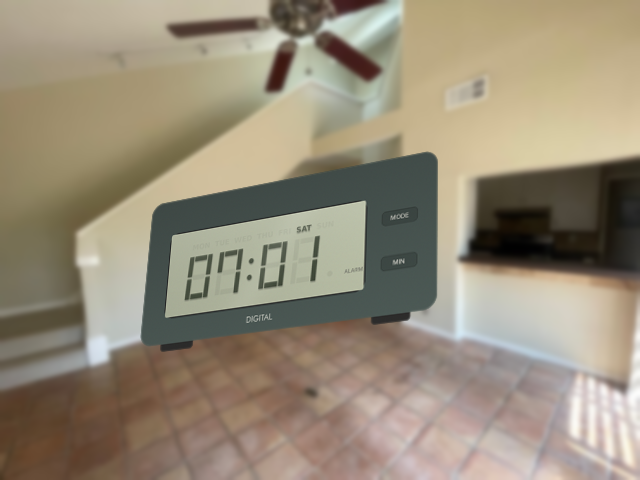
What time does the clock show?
7:01
